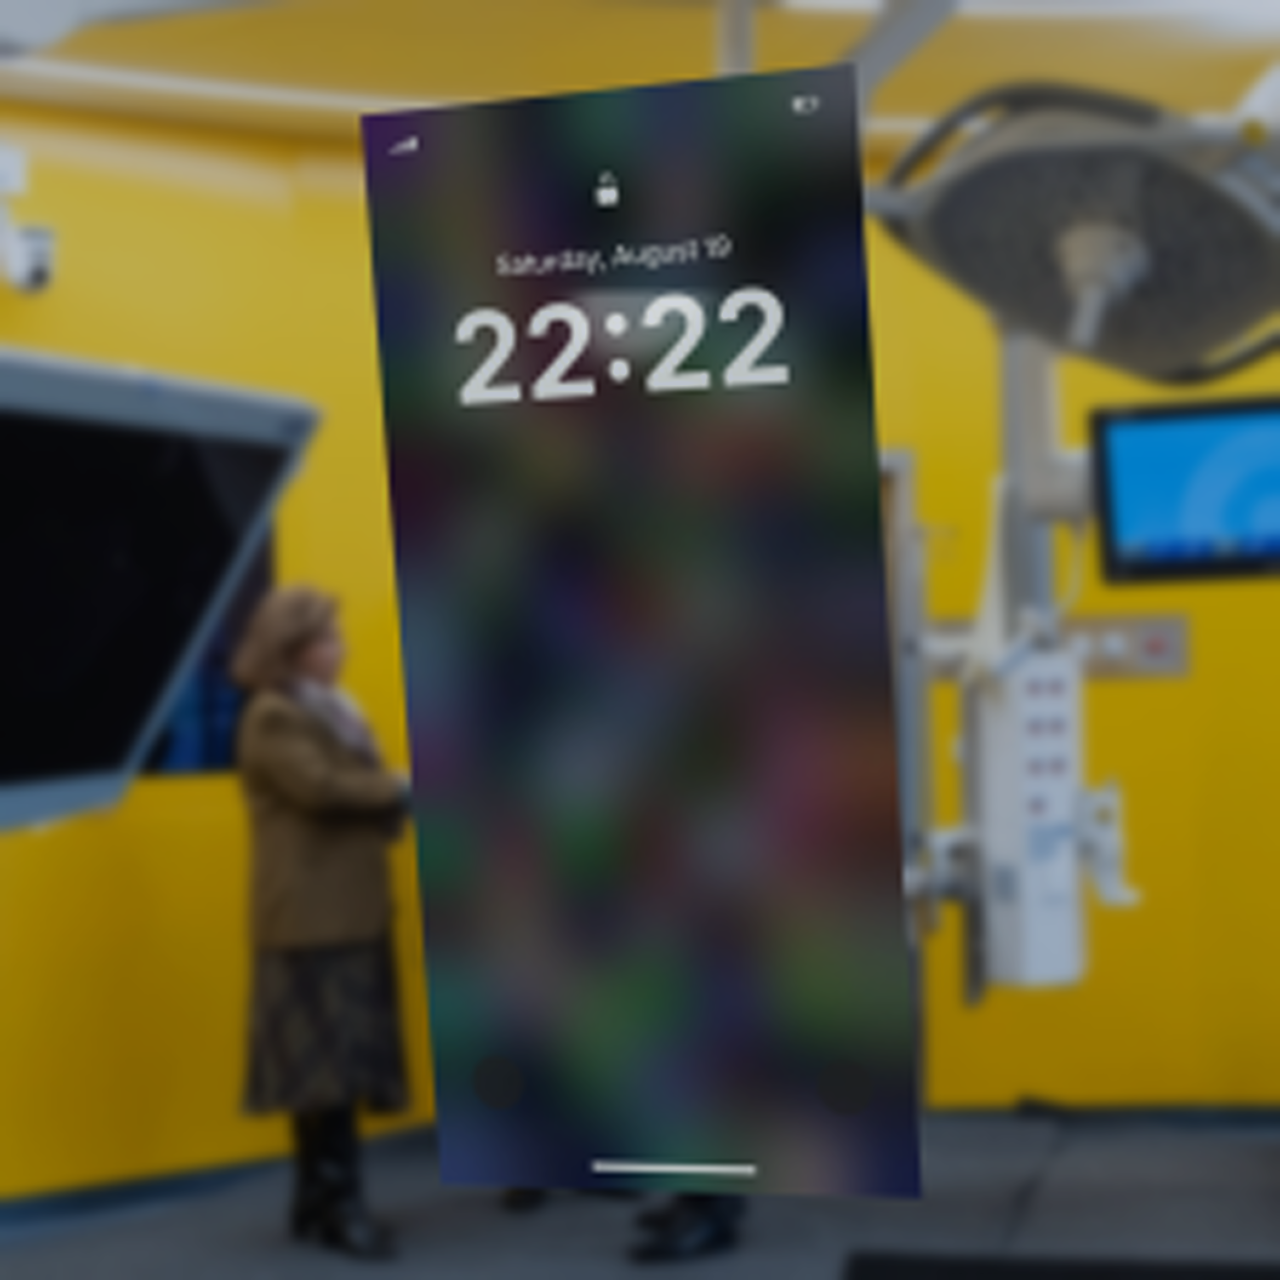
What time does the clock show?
22:22
